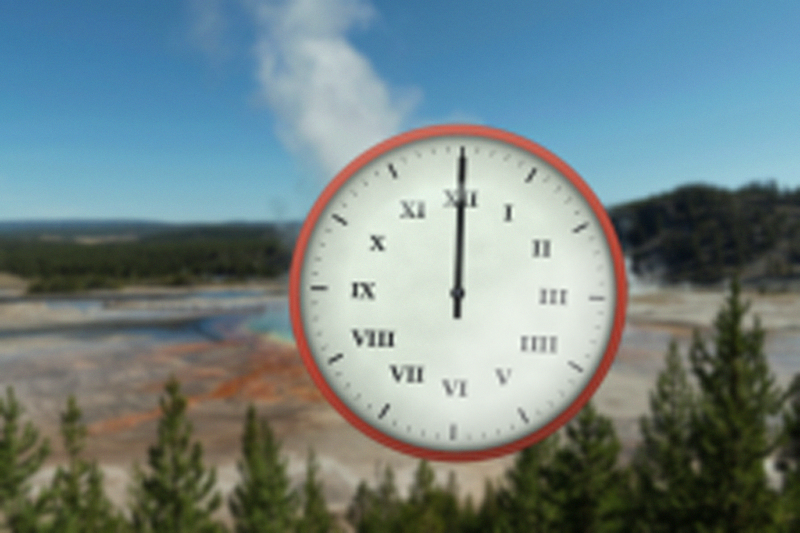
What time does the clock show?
12:00
